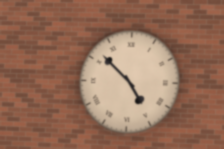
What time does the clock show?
4:52
